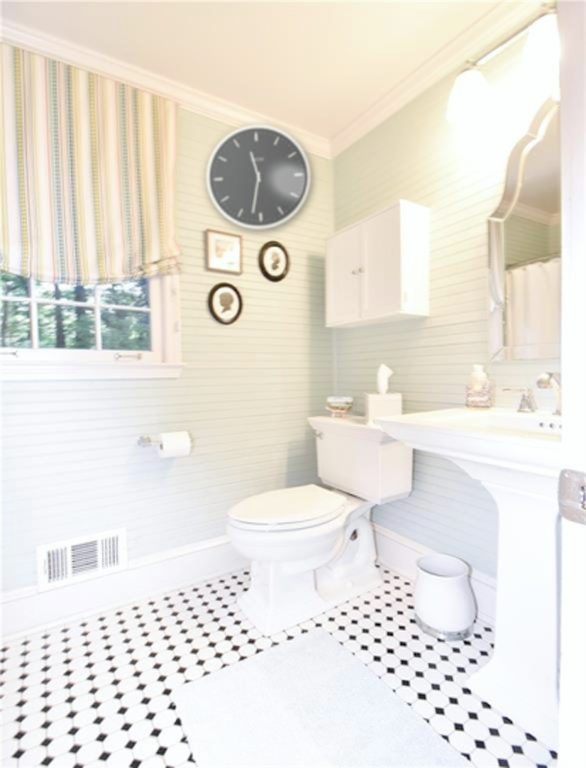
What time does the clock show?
11:32
